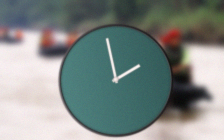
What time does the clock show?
1:58
